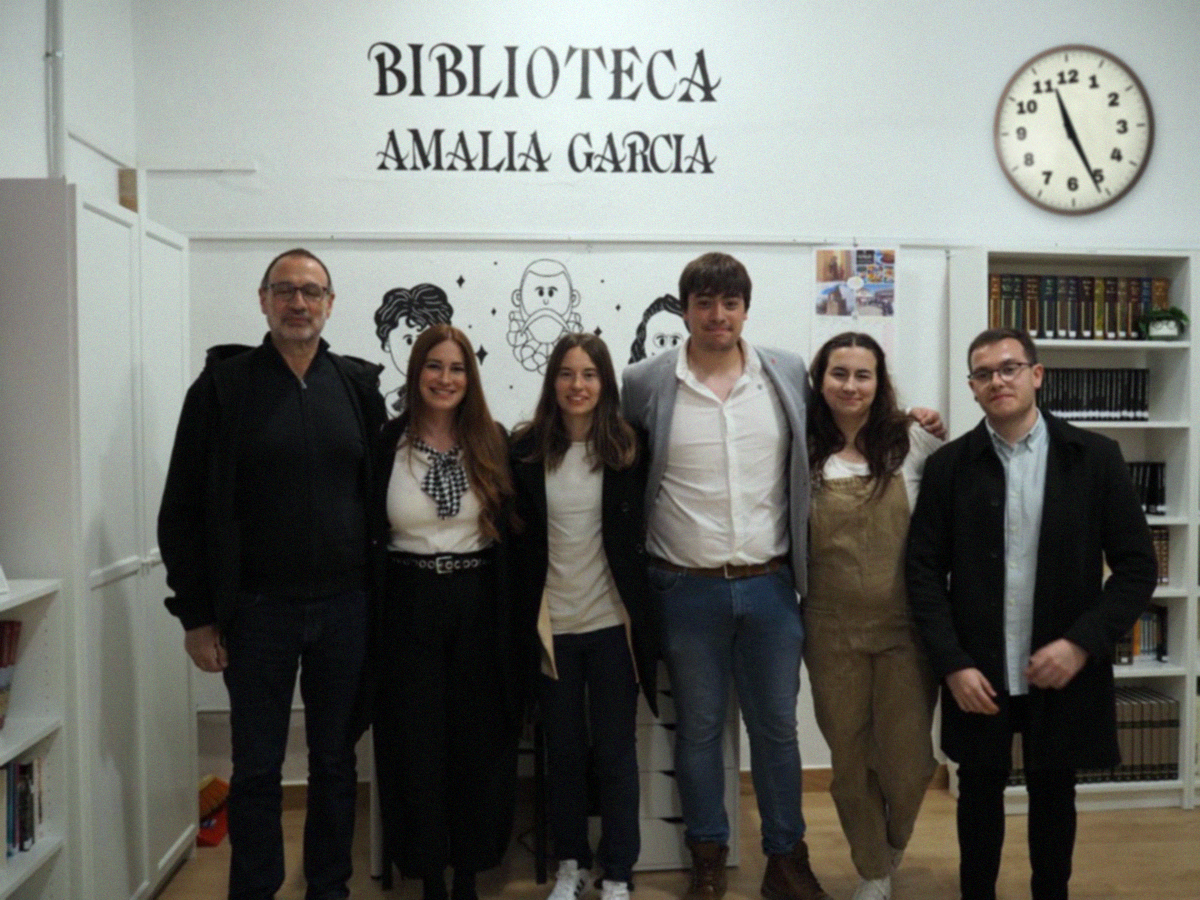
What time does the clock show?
11:26
